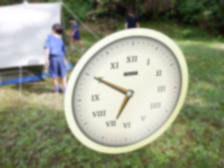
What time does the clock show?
6:50
